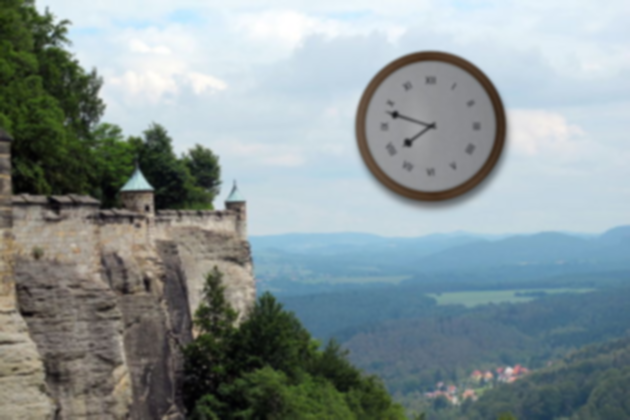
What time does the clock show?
7:48
